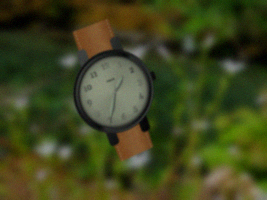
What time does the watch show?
1:35
